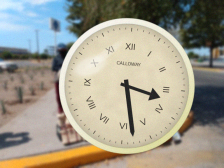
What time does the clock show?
3:28
